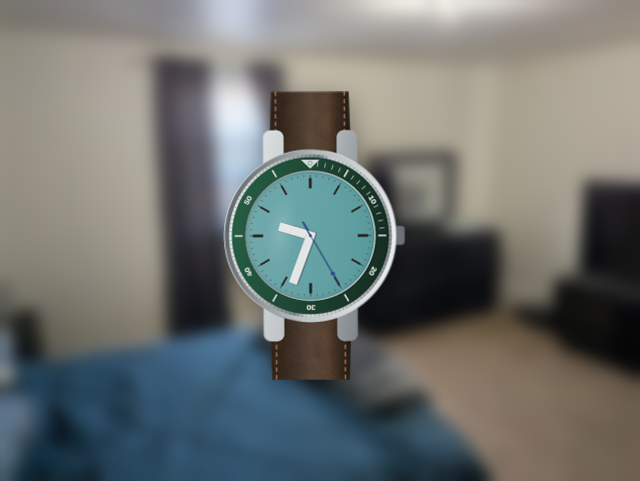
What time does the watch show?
9:33:25
